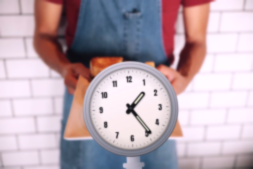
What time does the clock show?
1:24
